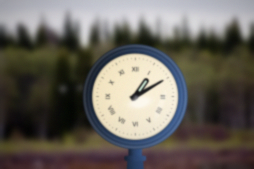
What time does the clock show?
1:10
